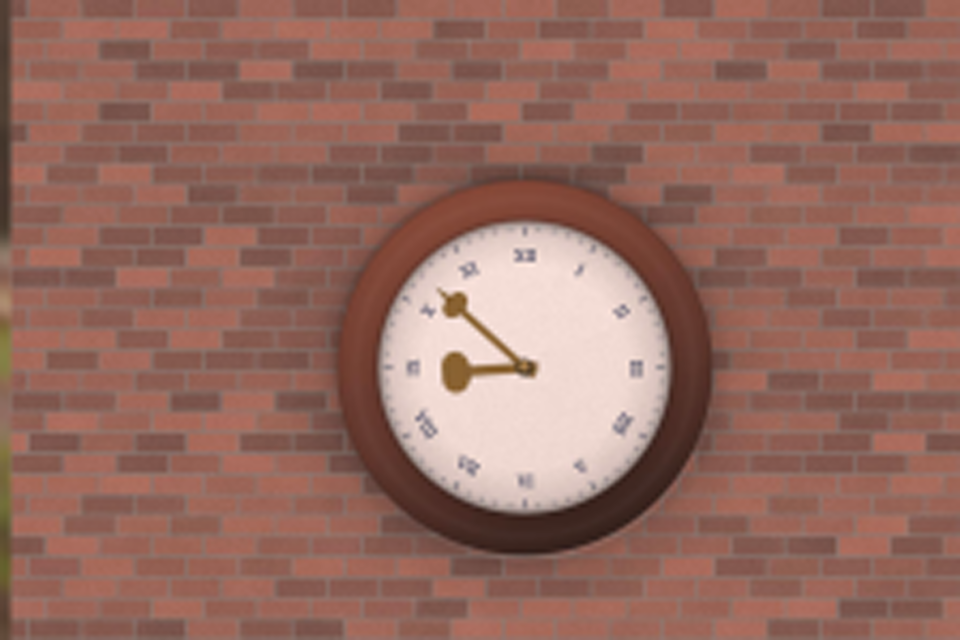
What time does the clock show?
8:52
